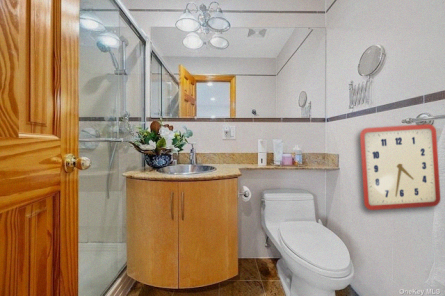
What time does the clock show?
4:32
